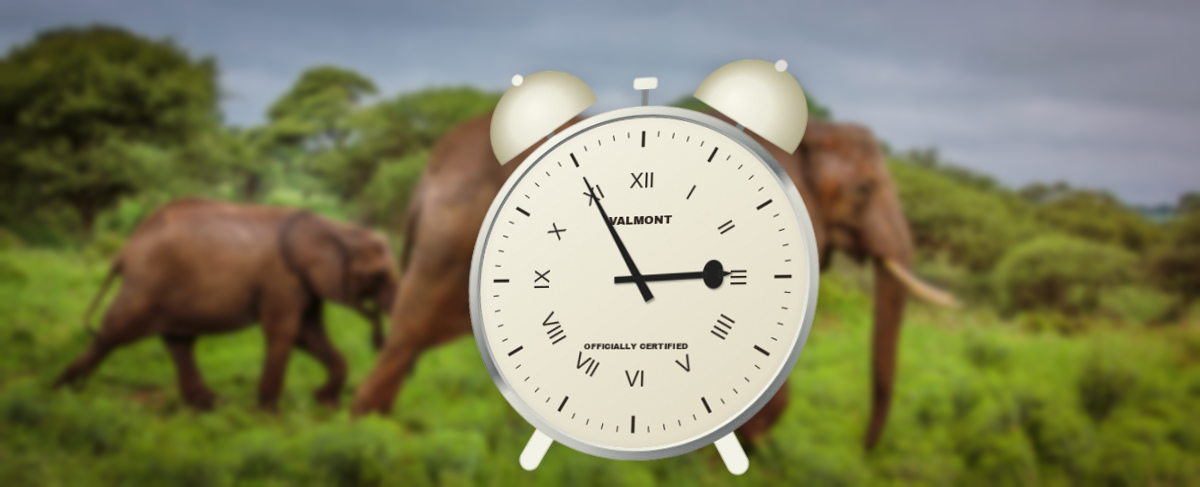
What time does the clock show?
2:55
